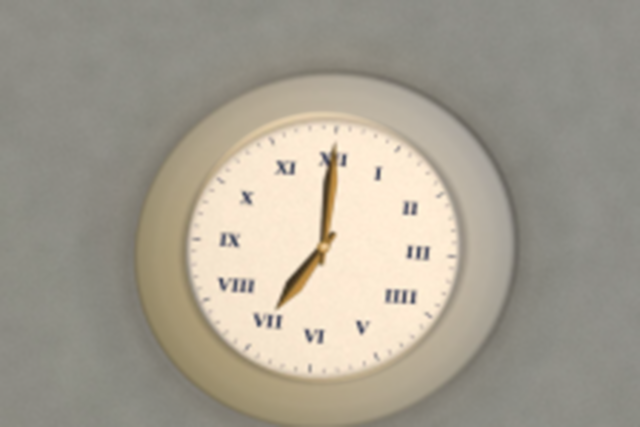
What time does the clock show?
7:00
